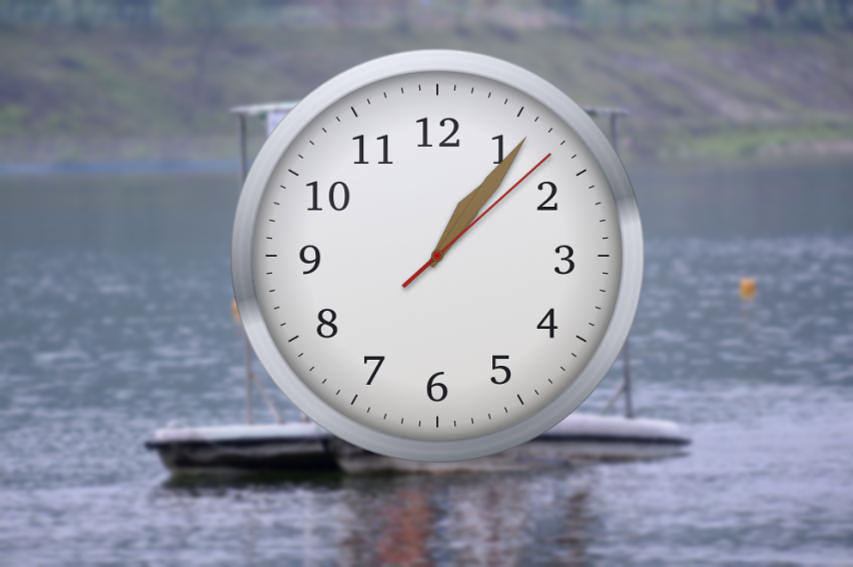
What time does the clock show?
1:06:08
